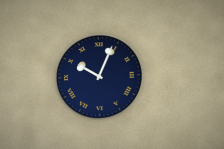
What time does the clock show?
10:04
